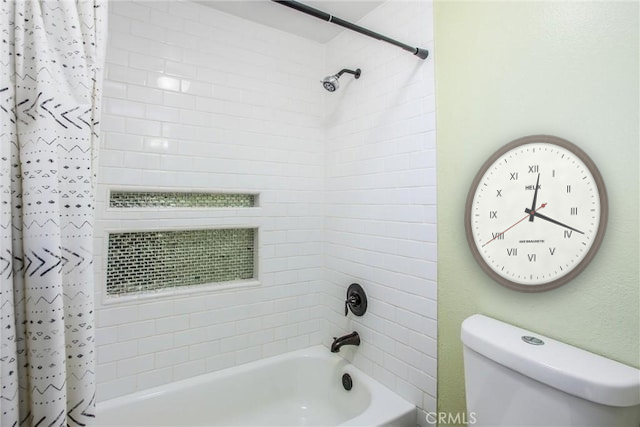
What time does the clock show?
12:18:40
